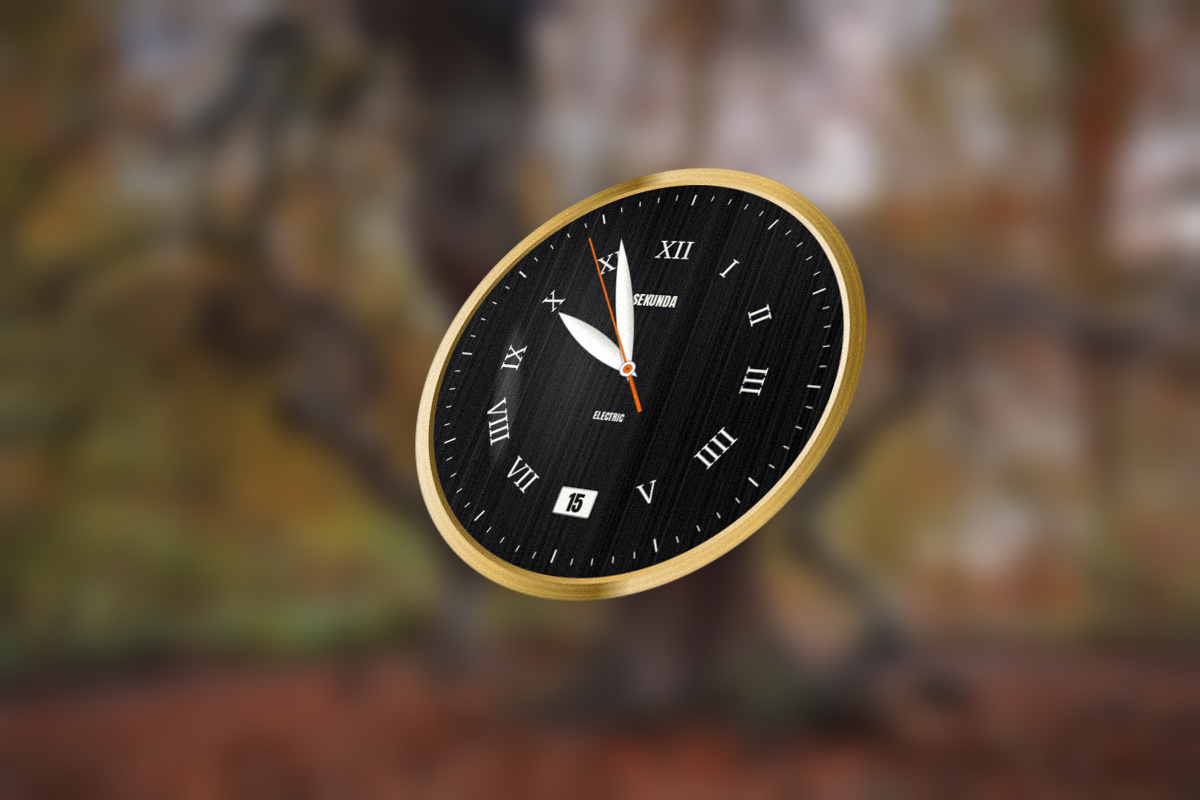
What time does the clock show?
9:55:54
